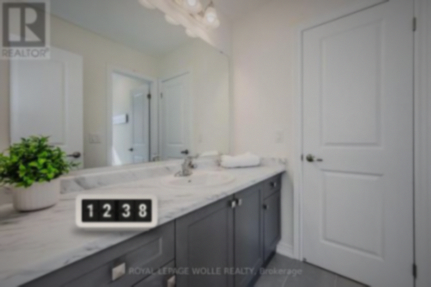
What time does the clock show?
12:38
